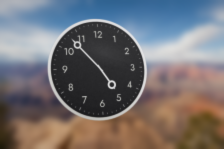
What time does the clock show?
4:53
